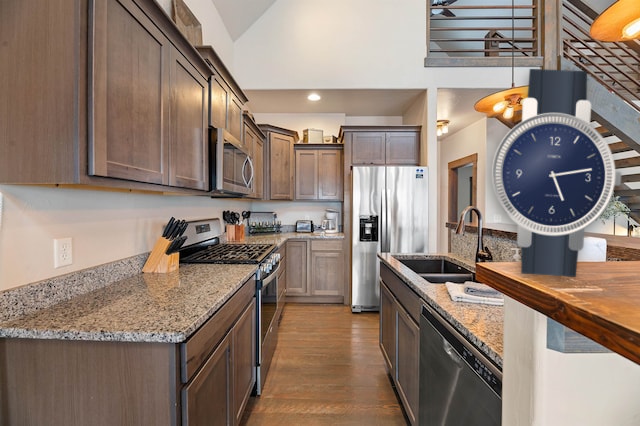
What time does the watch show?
5:13
